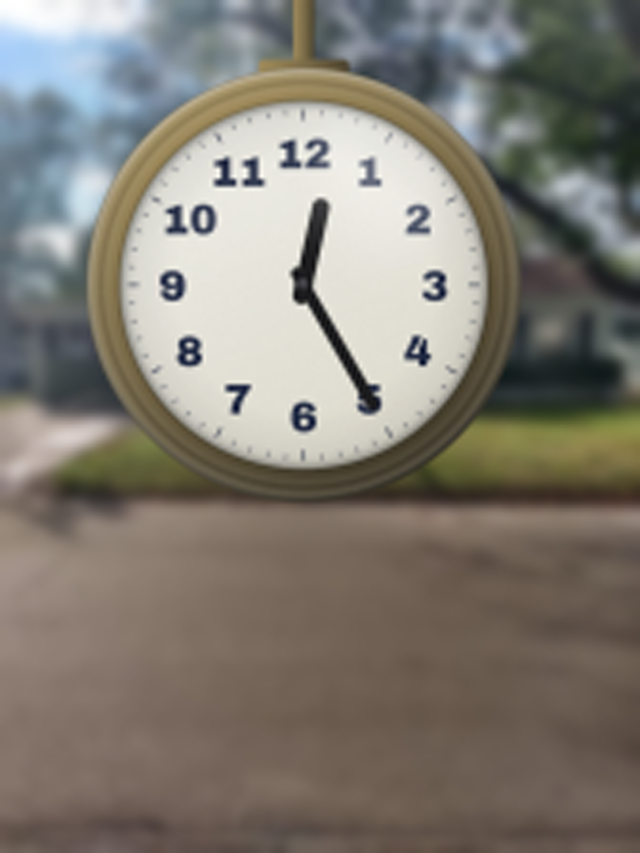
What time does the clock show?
12:25
